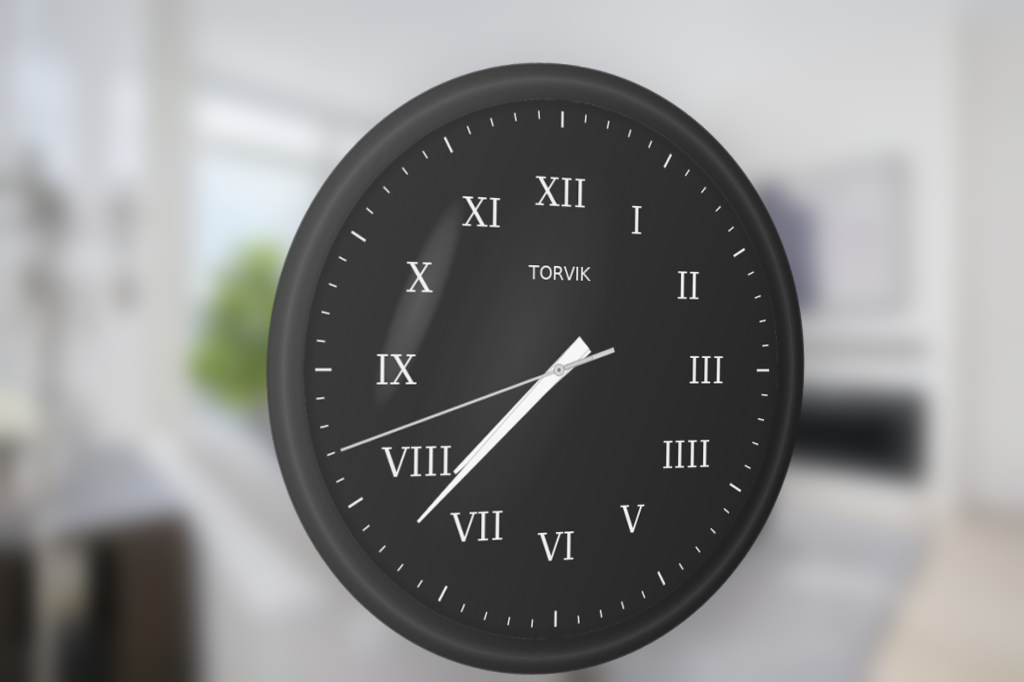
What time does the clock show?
7:37:42
